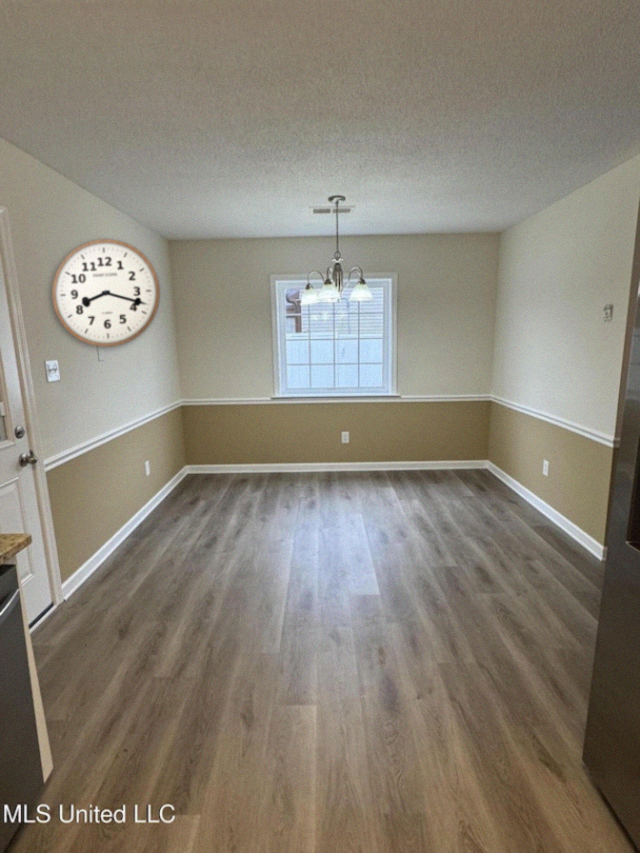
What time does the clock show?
8:18
